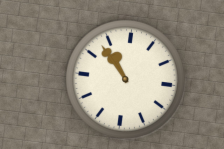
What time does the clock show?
10:53
